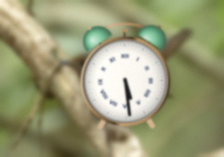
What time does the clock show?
5:29
